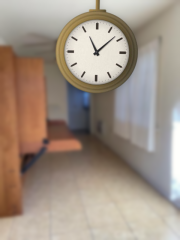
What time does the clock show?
11:08
